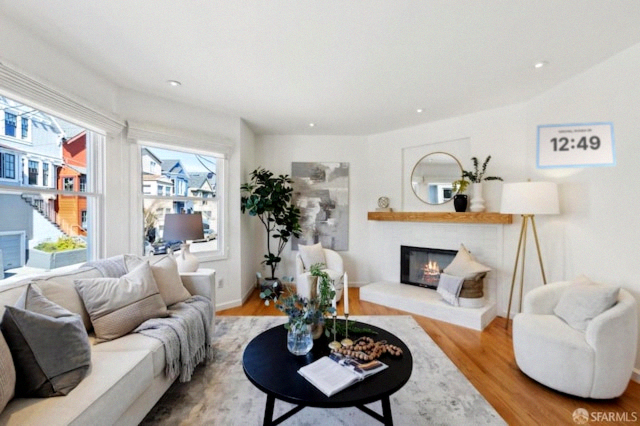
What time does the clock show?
12:49
